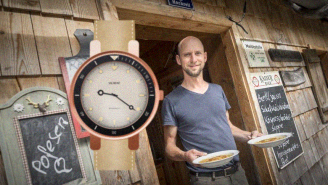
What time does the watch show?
9:21
